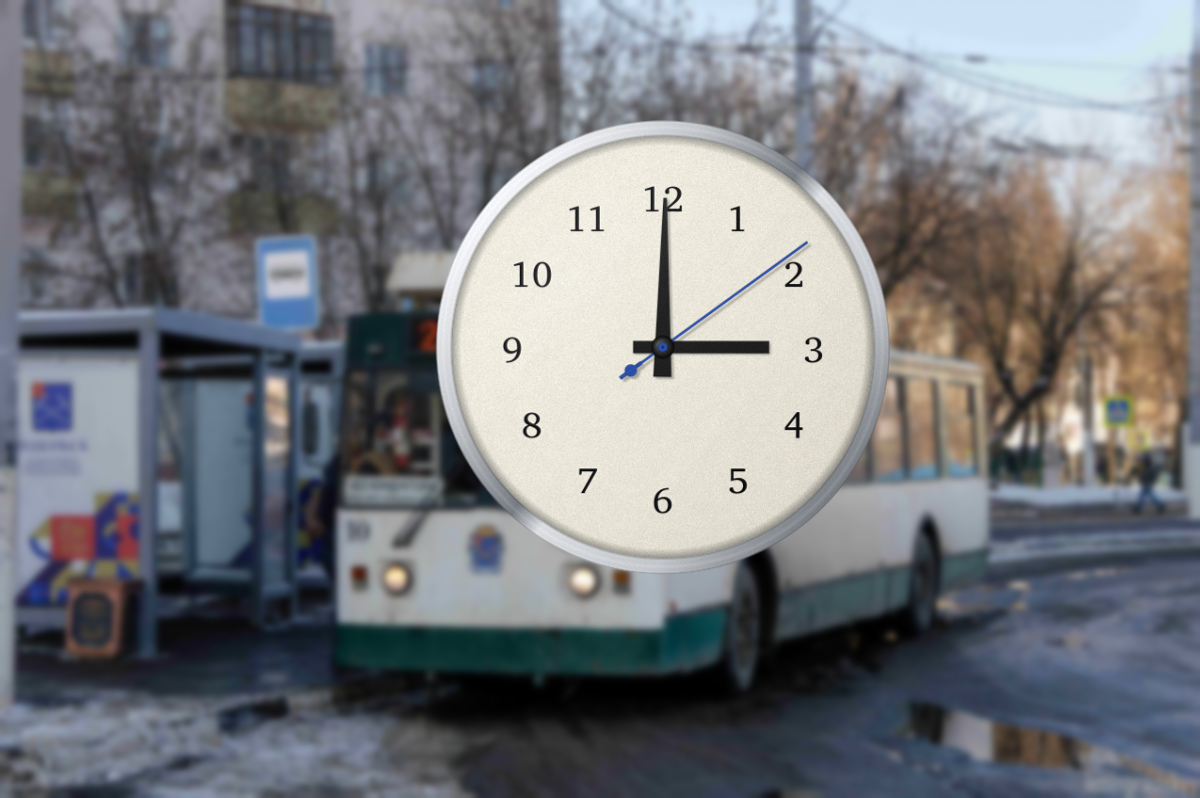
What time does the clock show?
3:00:09
